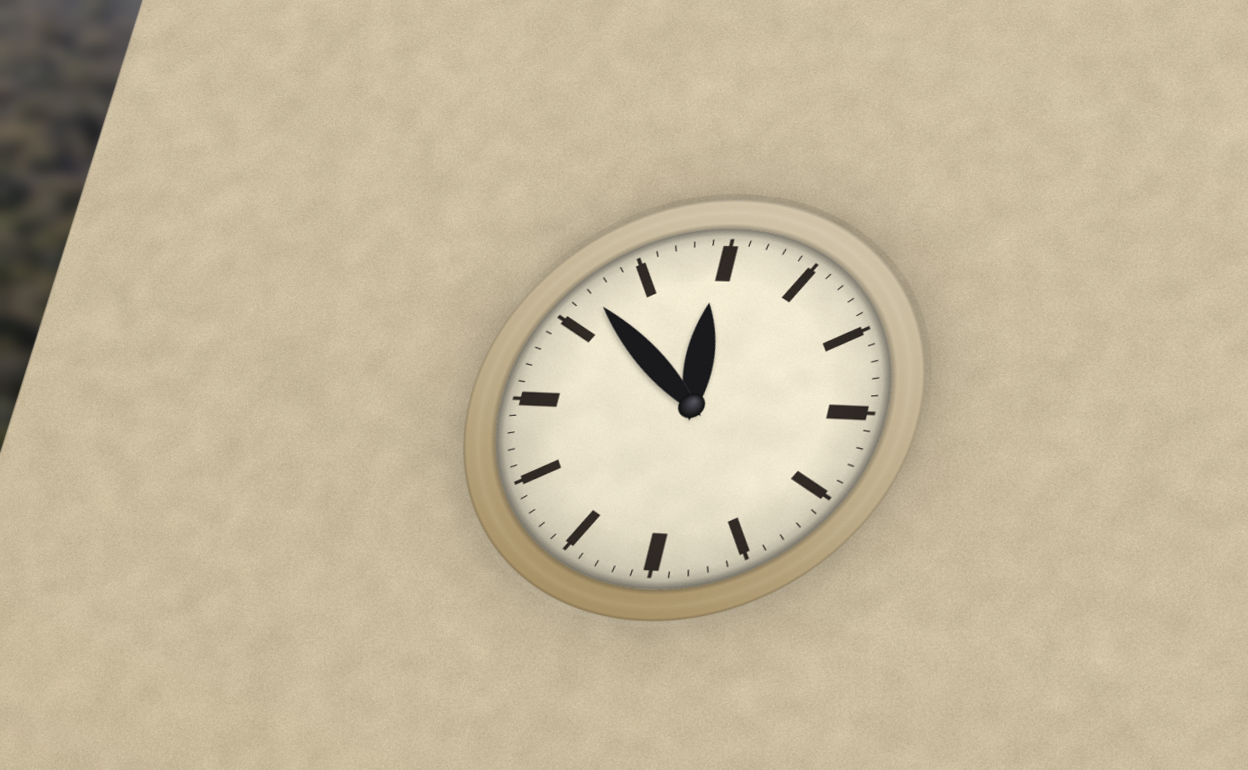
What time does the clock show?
11:52
